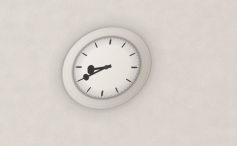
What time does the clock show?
8:40
